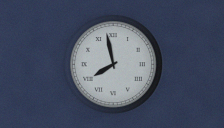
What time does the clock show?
7:58
